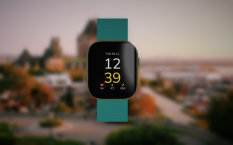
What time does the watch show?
12:39
